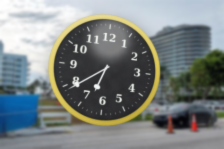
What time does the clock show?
6:39
